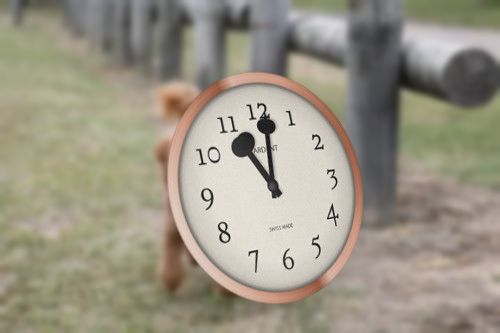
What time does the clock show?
11:01
